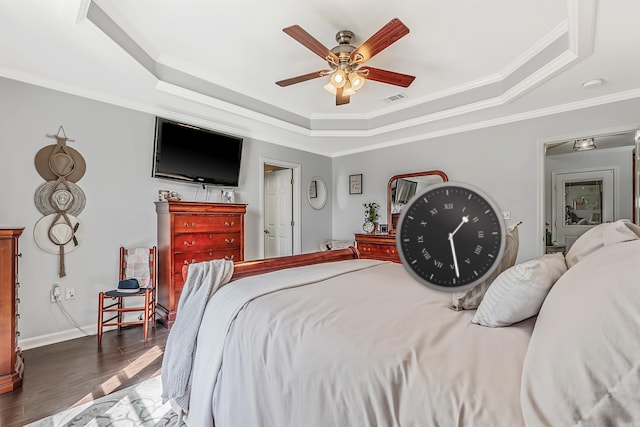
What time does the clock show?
1:29
